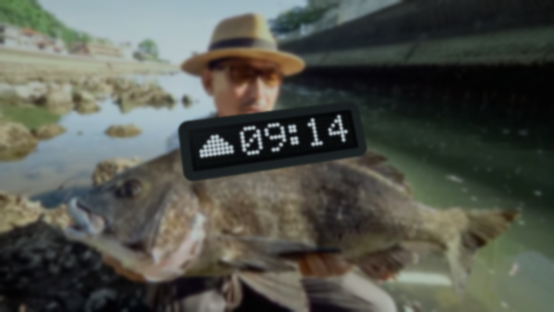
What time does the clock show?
9:14
